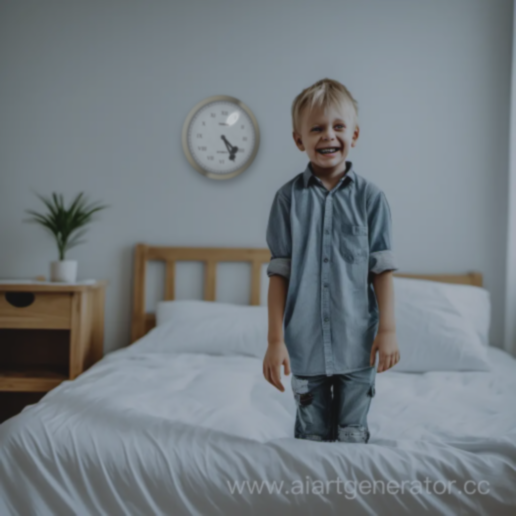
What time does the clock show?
4:25
